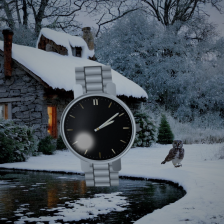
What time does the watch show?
2:09
